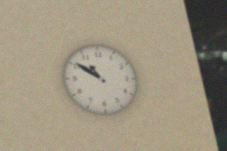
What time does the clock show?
10:51
